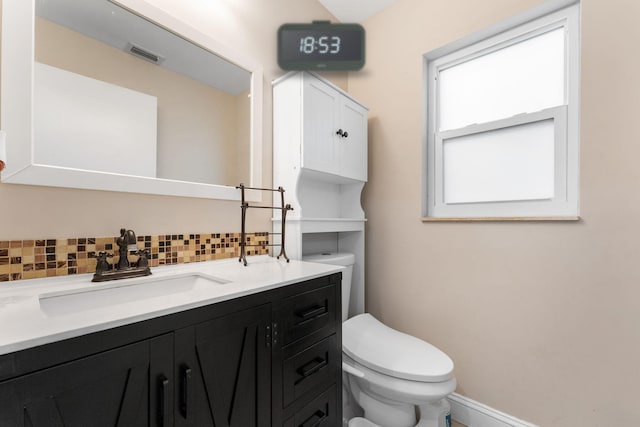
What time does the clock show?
18:53
